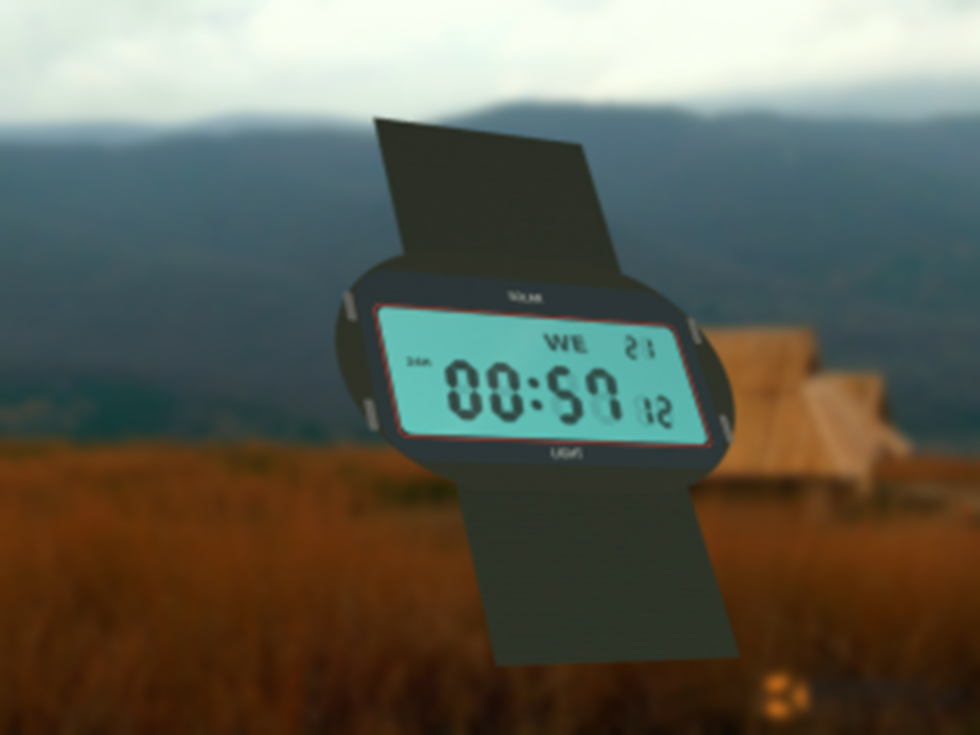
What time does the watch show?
0:57:12
